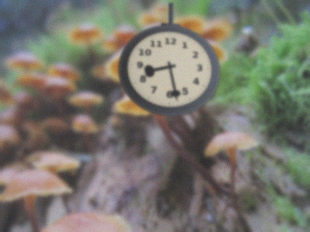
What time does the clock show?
8:28
